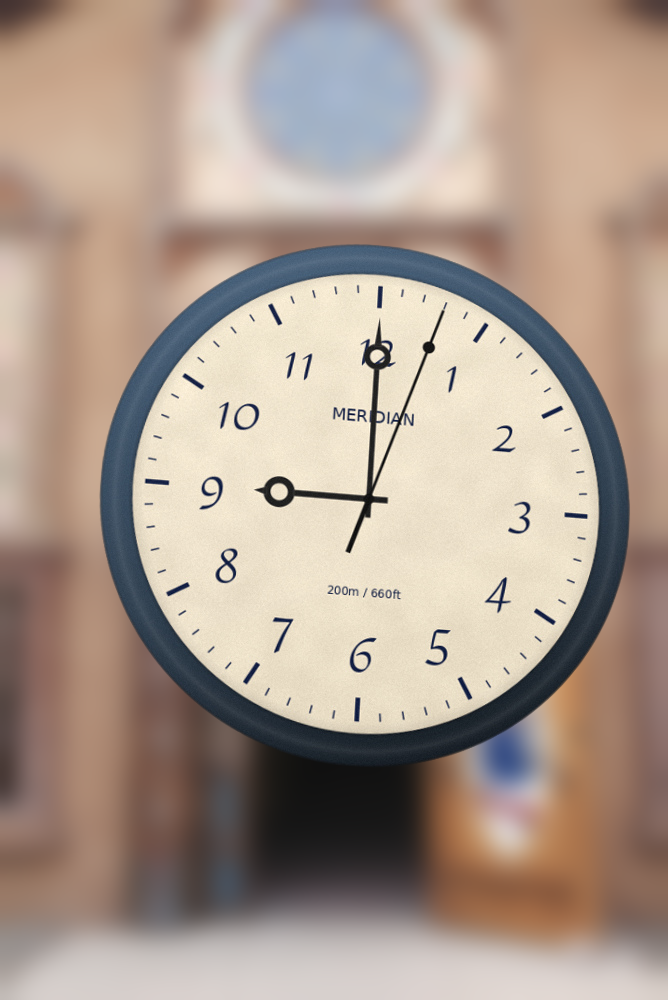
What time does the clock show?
9:00:03
